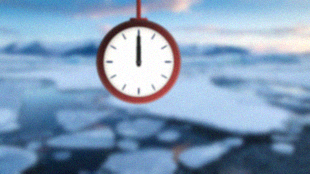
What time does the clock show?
12:00
